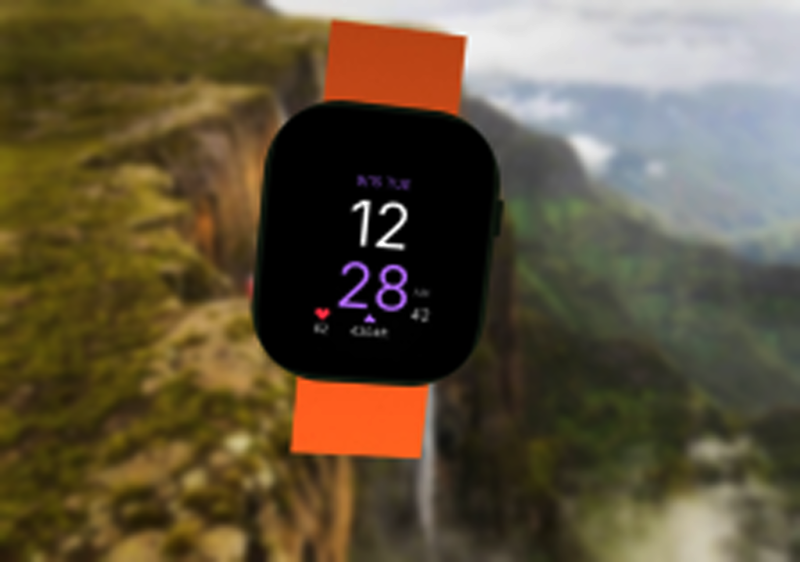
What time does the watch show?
12:28
